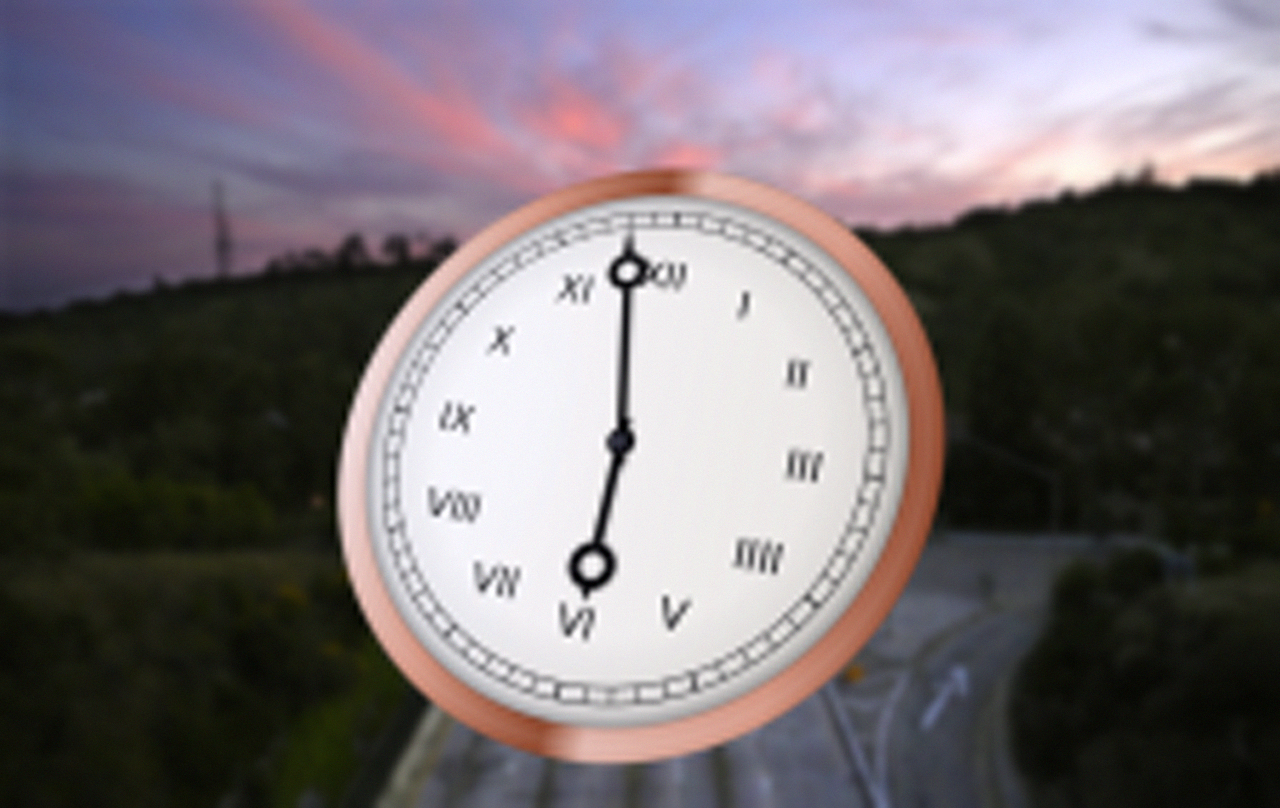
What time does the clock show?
5:58
